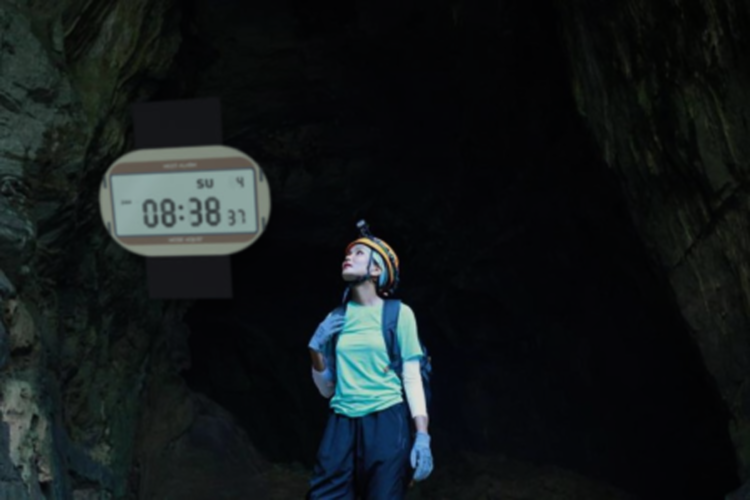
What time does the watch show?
8:38:37
